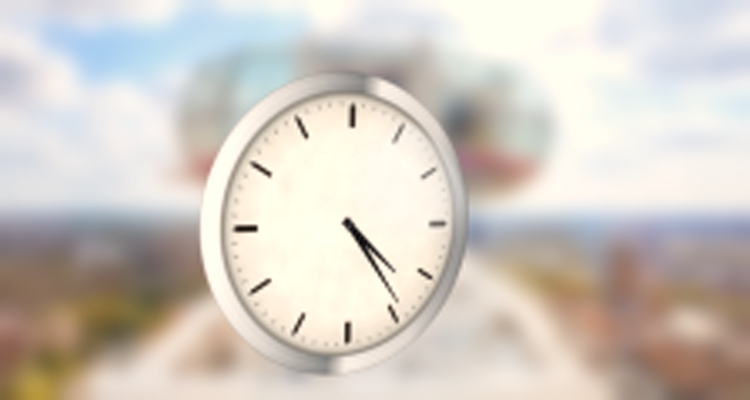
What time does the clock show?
4:24
